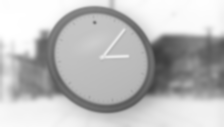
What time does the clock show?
3:08
